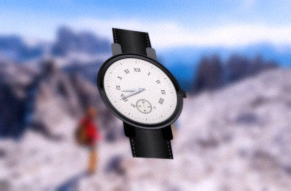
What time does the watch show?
8:40
